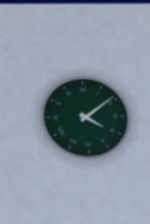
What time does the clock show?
4:09
